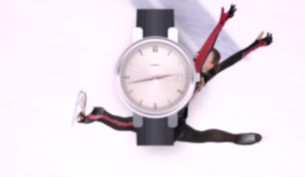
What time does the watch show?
2:43
